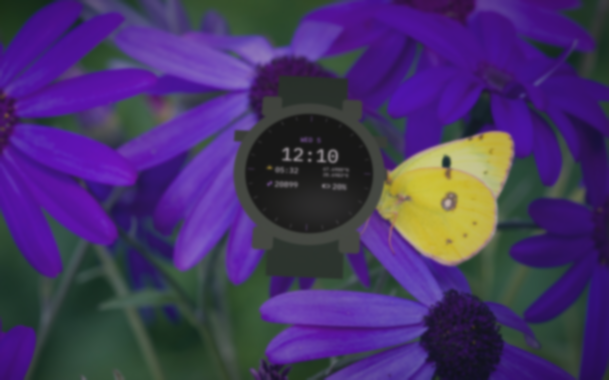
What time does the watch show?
12:10
